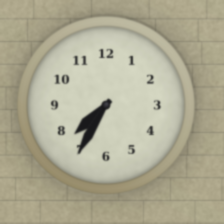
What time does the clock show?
7:35
